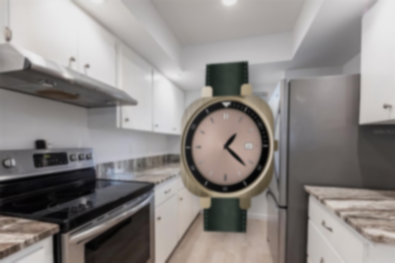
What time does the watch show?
1:22
